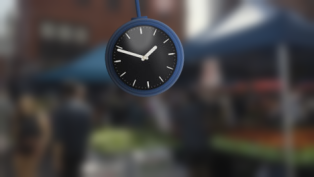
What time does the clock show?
1:49
